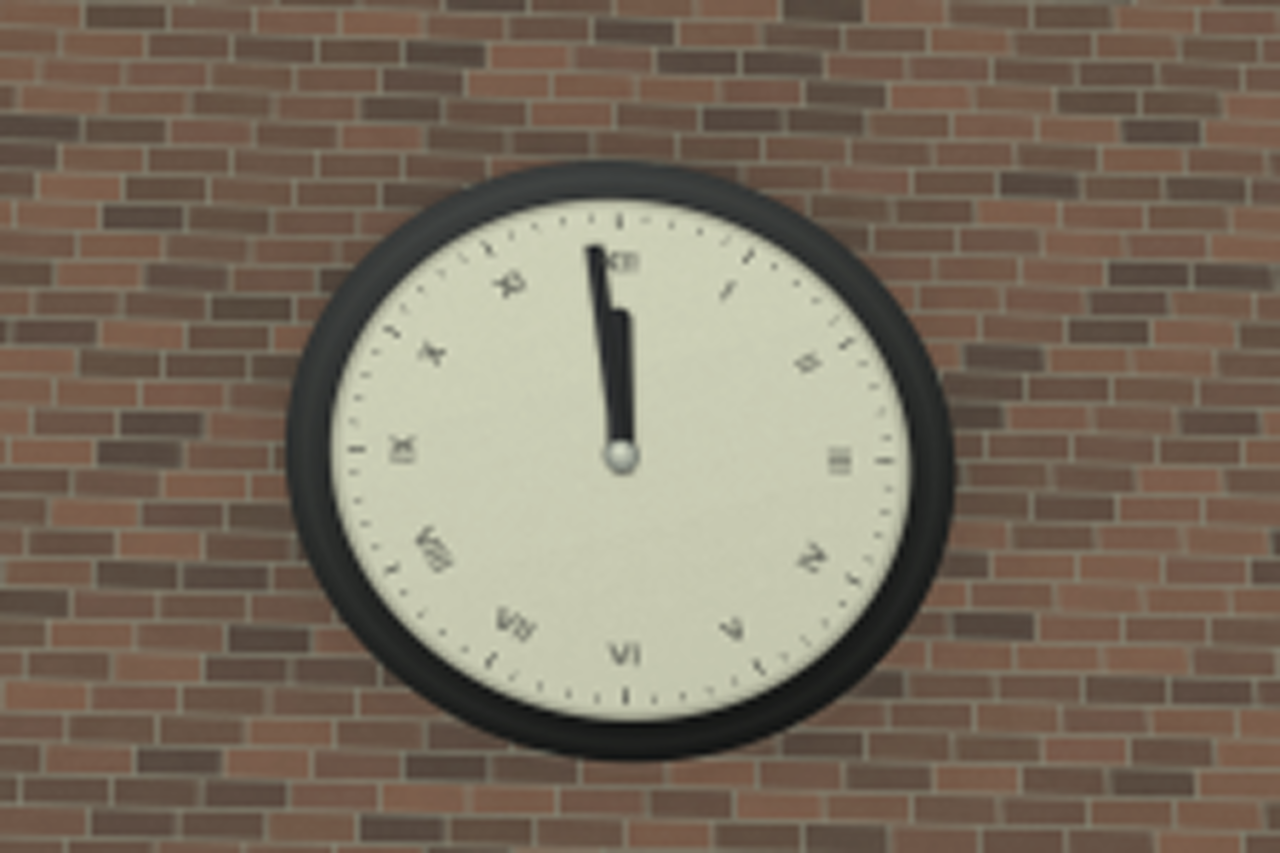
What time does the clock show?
11:59
